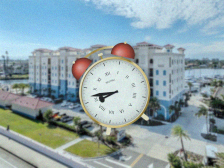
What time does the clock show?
8:47
